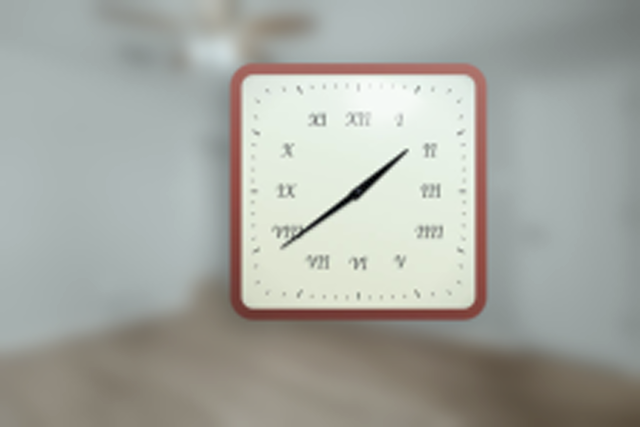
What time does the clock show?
1:39
